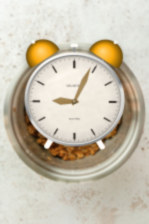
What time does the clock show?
9:04
